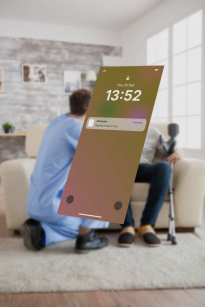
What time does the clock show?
13:52
